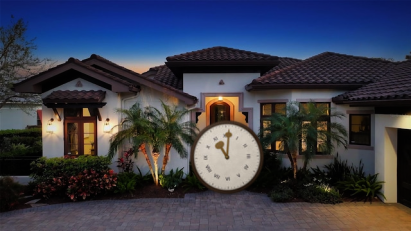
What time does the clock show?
11:01
